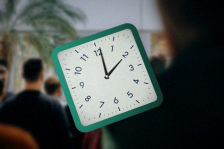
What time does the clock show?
2:01
